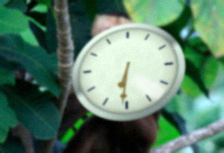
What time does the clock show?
6:31
